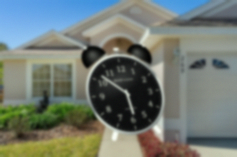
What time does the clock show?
5:52
